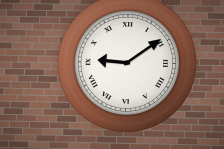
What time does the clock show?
9:09
